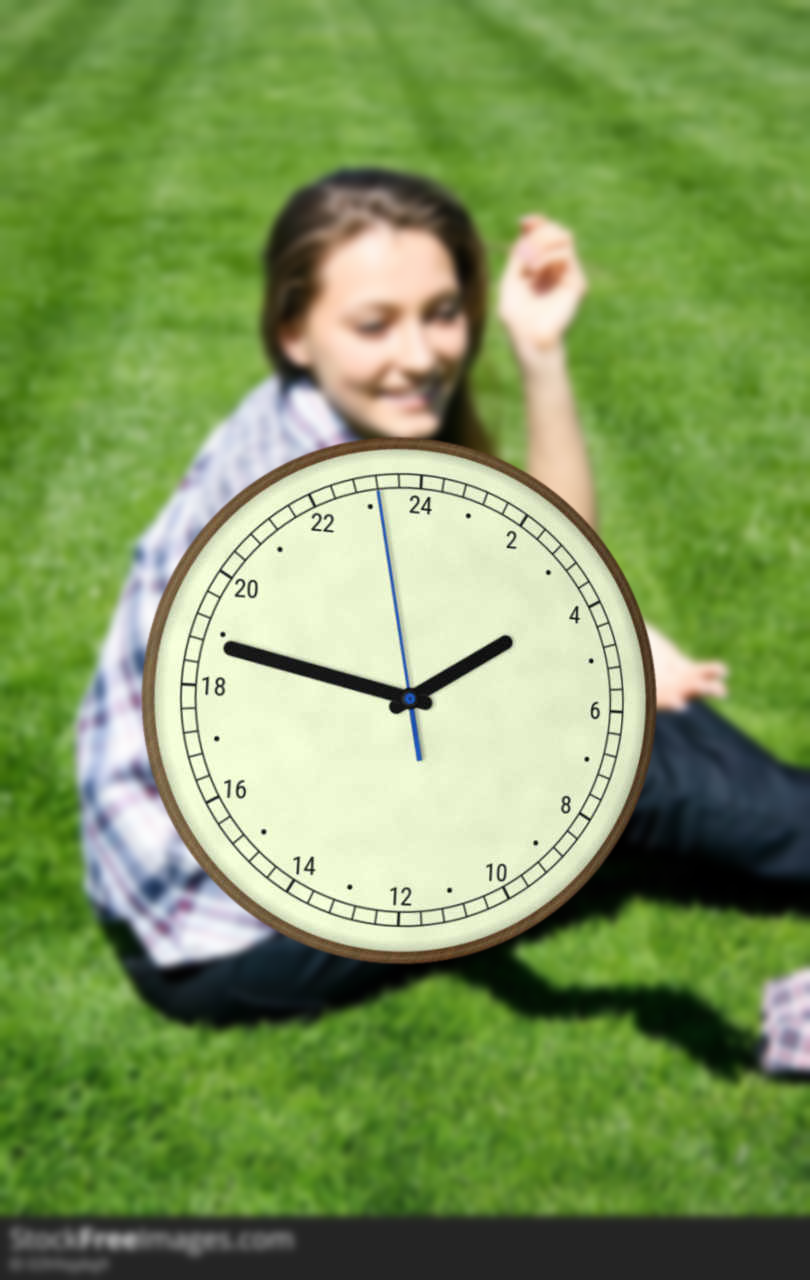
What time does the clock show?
3:46:58
